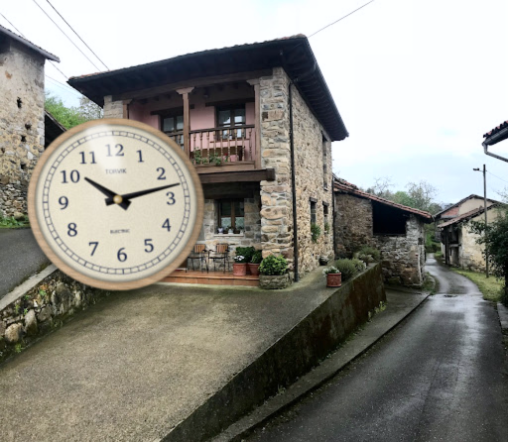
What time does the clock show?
10:13
